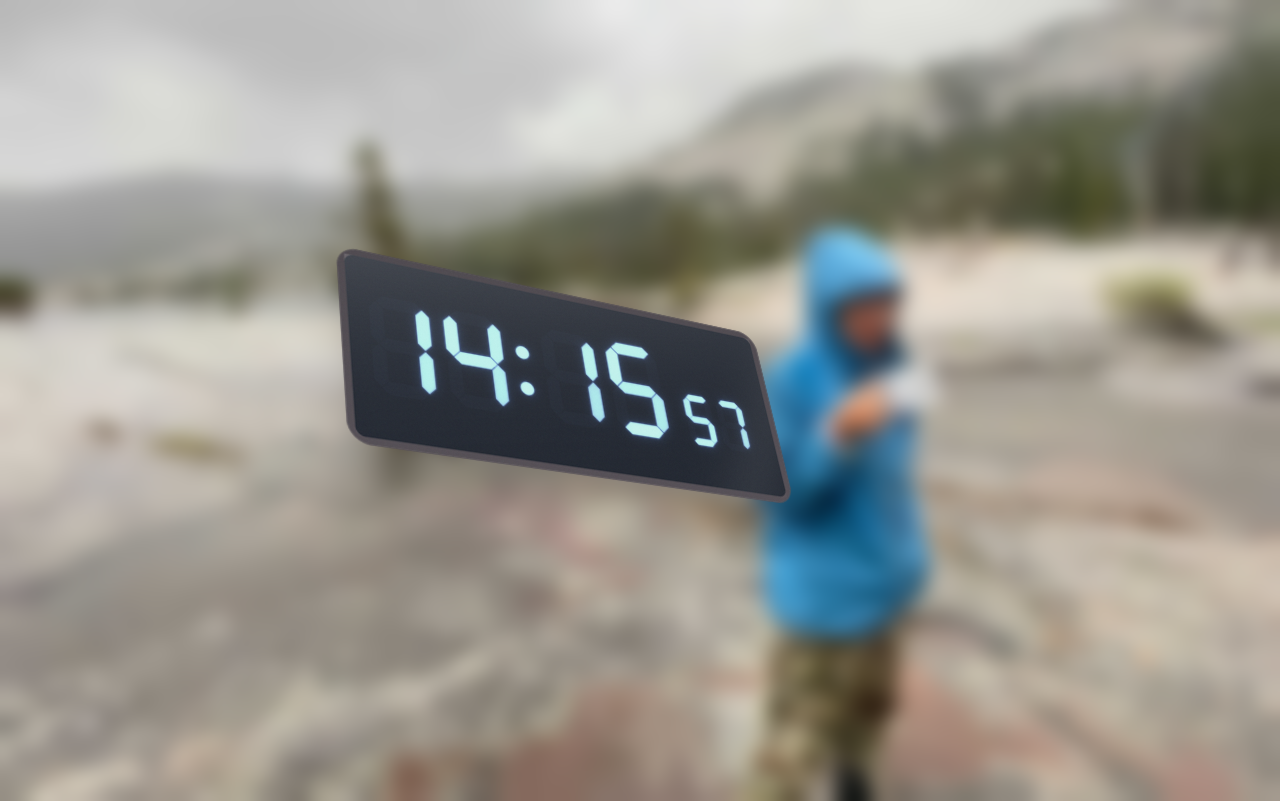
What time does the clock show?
14:15:57
